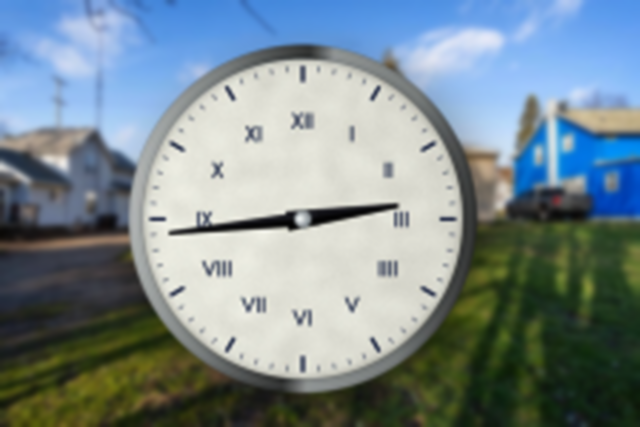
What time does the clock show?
2:44
